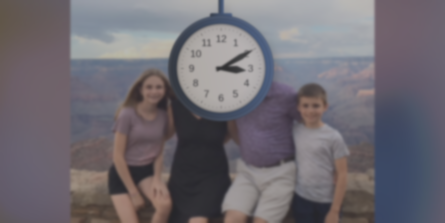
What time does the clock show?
3:10
